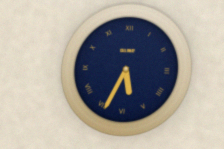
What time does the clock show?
5:34
